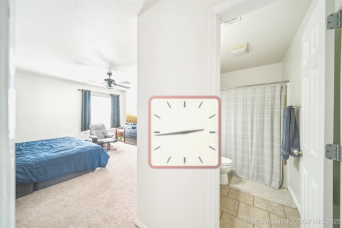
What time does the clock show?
2:44
